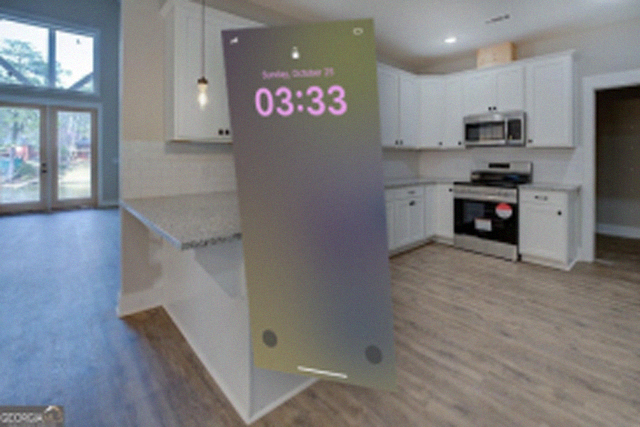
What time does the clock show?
3:33
